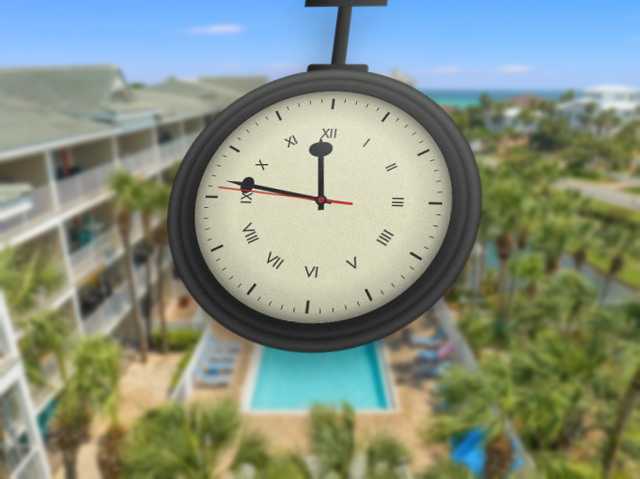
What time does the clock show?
11:46:46
